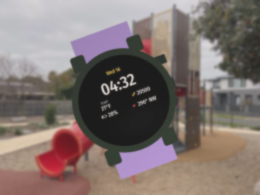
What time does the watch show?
4:32
